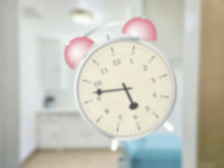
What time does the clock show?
5:47
